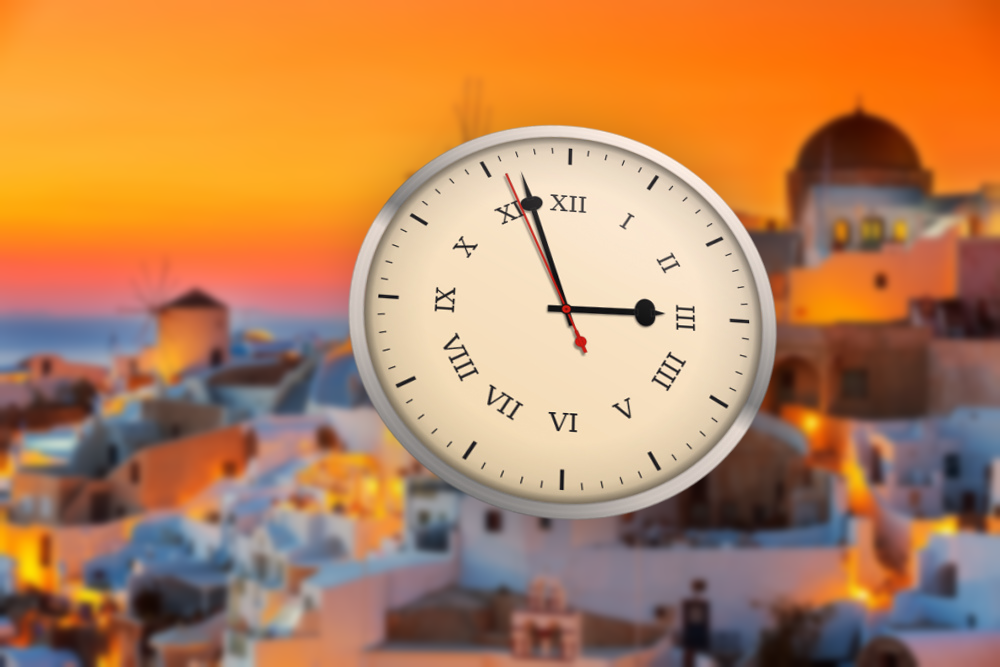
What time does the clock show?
2:56:56
